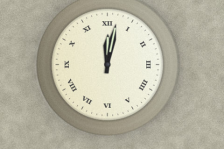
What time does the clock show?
12:02
